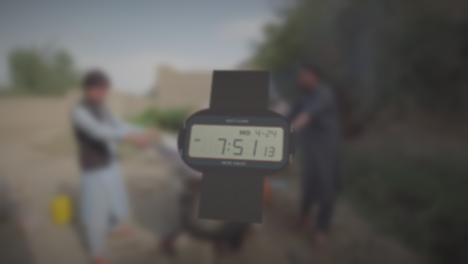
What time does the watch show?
7:51
